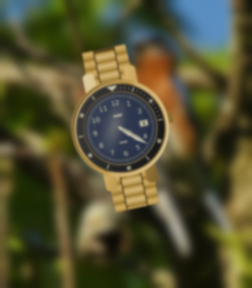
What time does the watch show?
4:22
